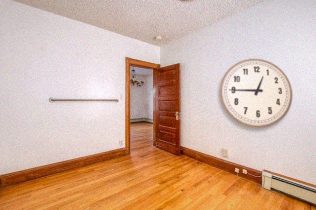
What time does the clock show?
12:45
